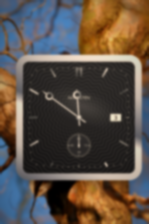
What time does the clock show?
11:51
